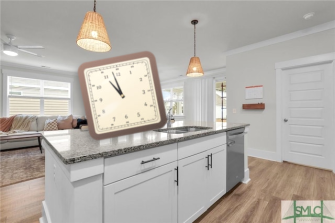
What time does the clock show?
10:58
